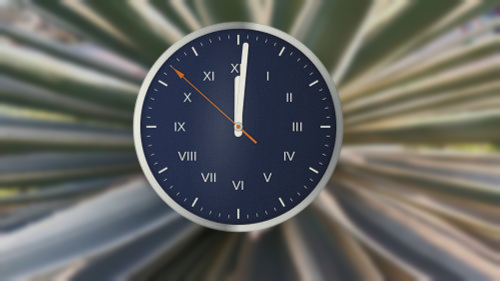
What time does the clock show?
12:00:52
